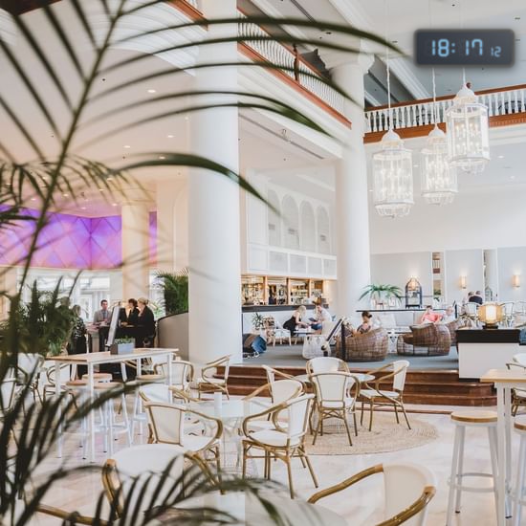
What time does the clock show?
18:17
